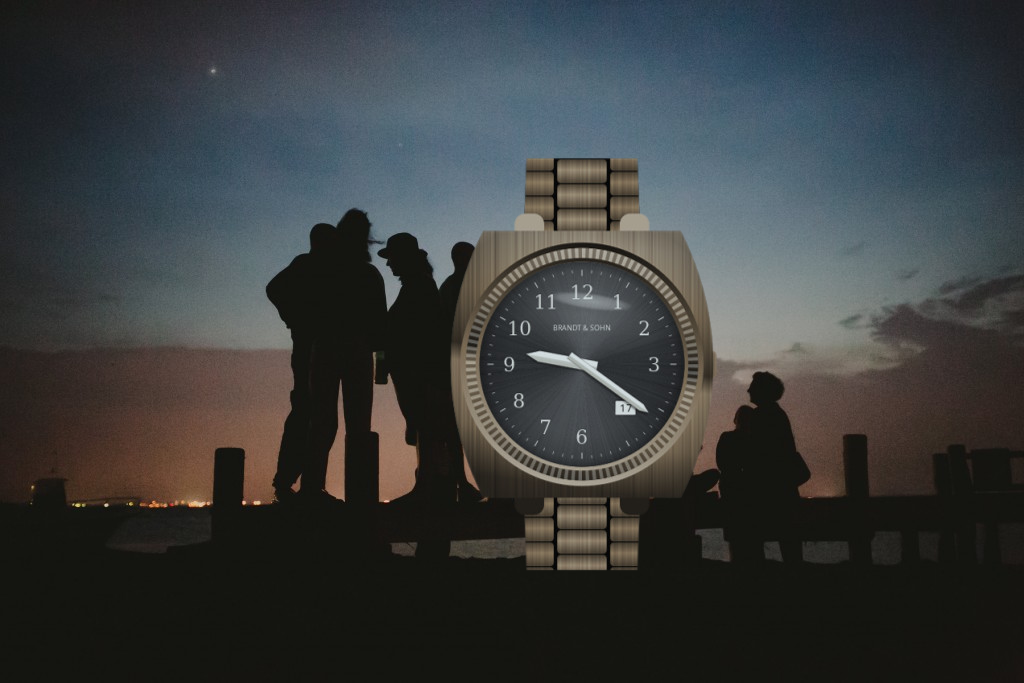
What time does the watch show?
9:21
